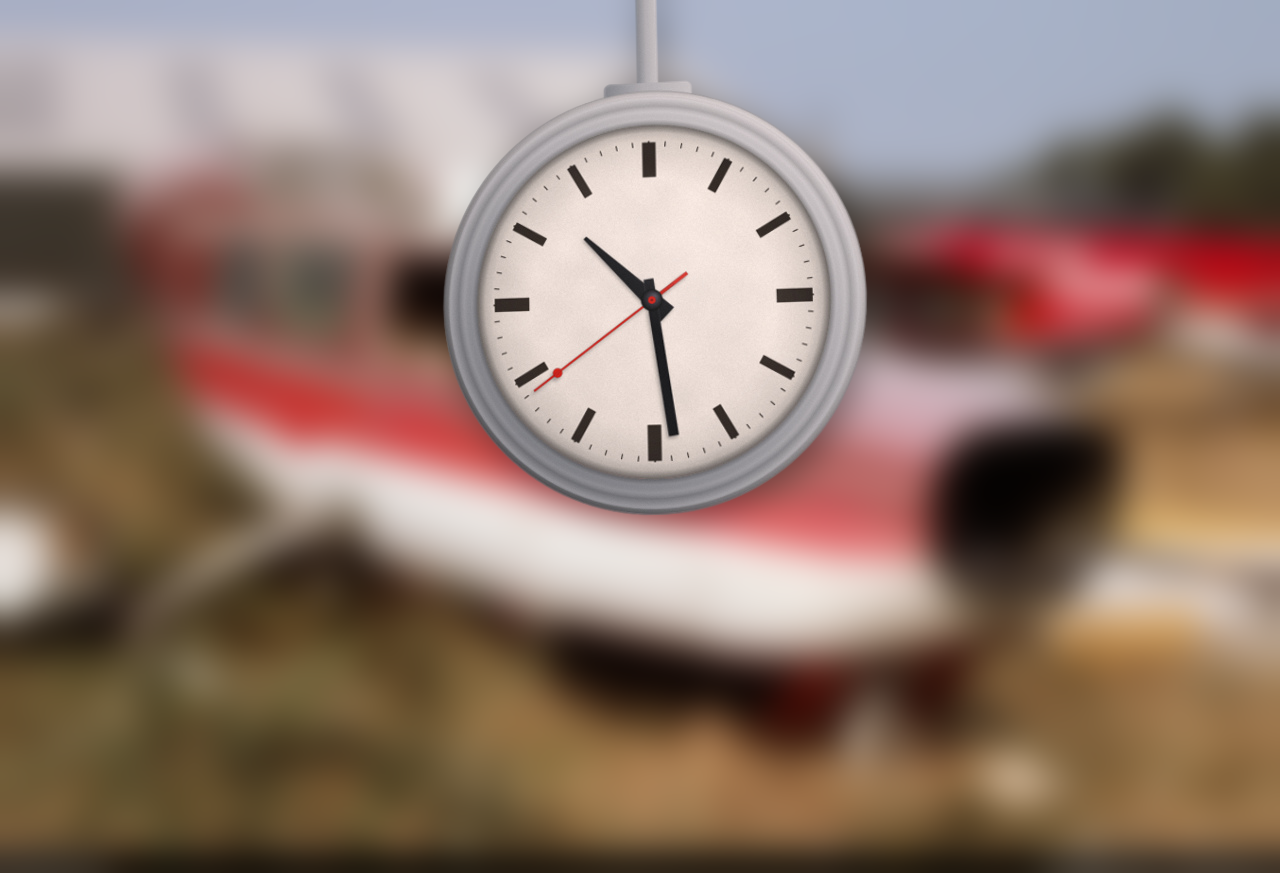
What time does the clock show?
10:28:39
